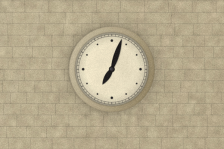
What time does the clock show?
7:03
